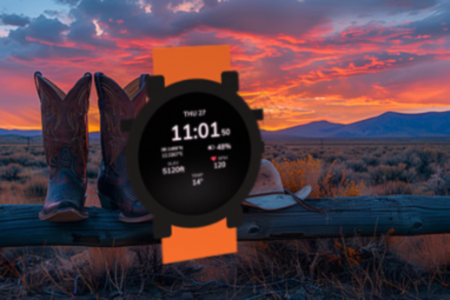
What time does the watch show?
11:01
